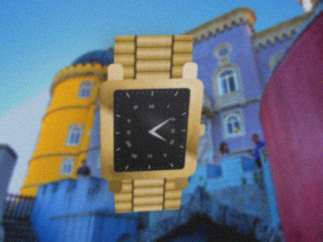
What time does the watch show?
4:09
